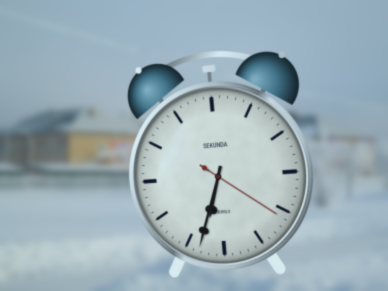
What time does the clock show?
6:33:21
